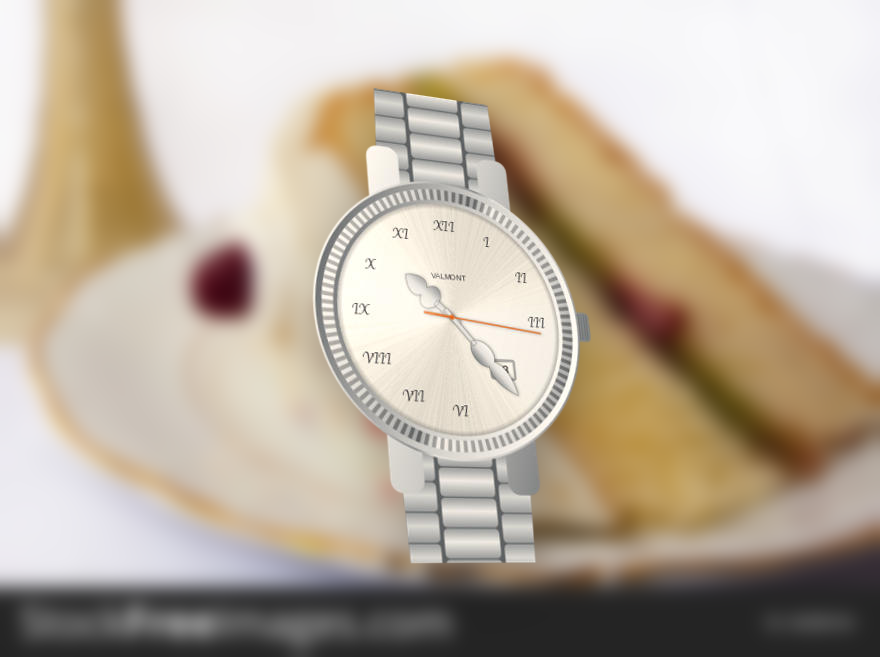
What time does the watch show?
10:23:16
